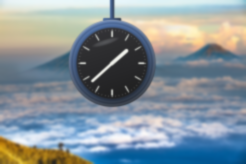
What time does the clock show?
1:38
